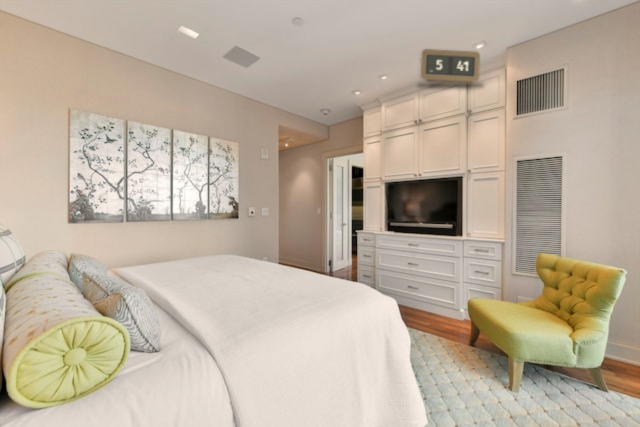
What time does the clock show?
5:41
